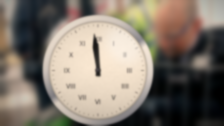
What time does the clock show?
11:59
